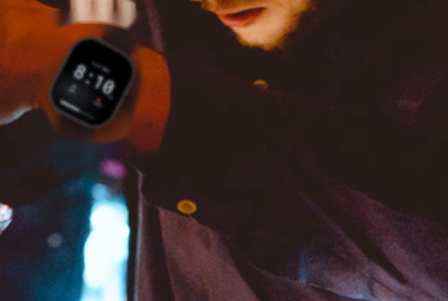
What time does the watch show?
8:10
